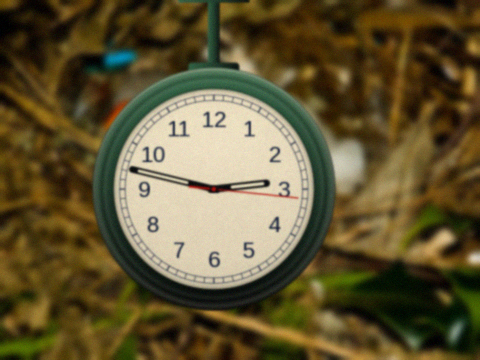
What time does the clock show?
2:47:16
